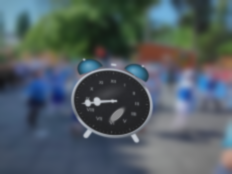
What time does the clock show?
8:43
